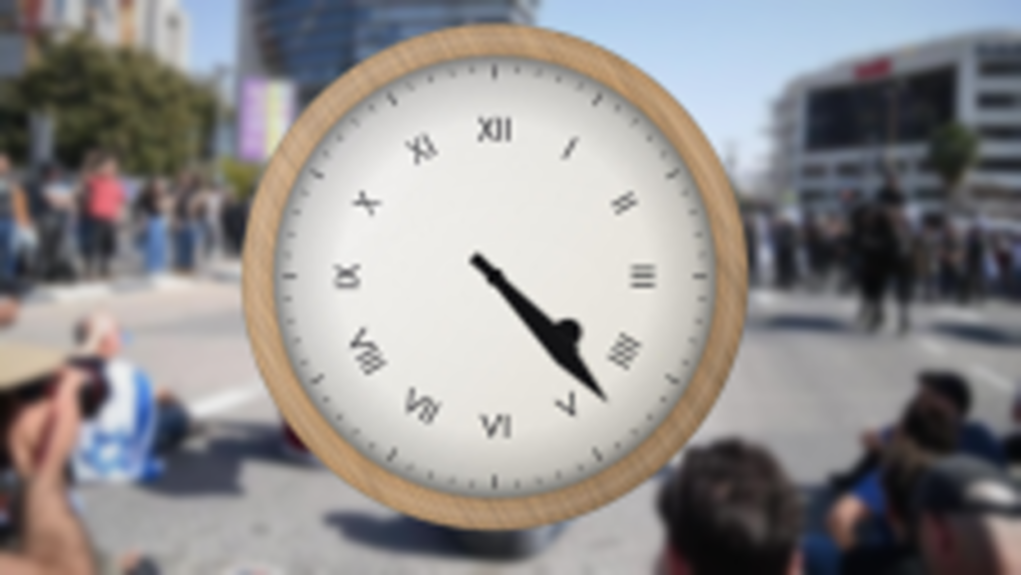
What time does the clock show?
4:23
